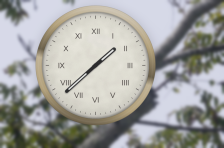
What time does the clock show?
1:38
